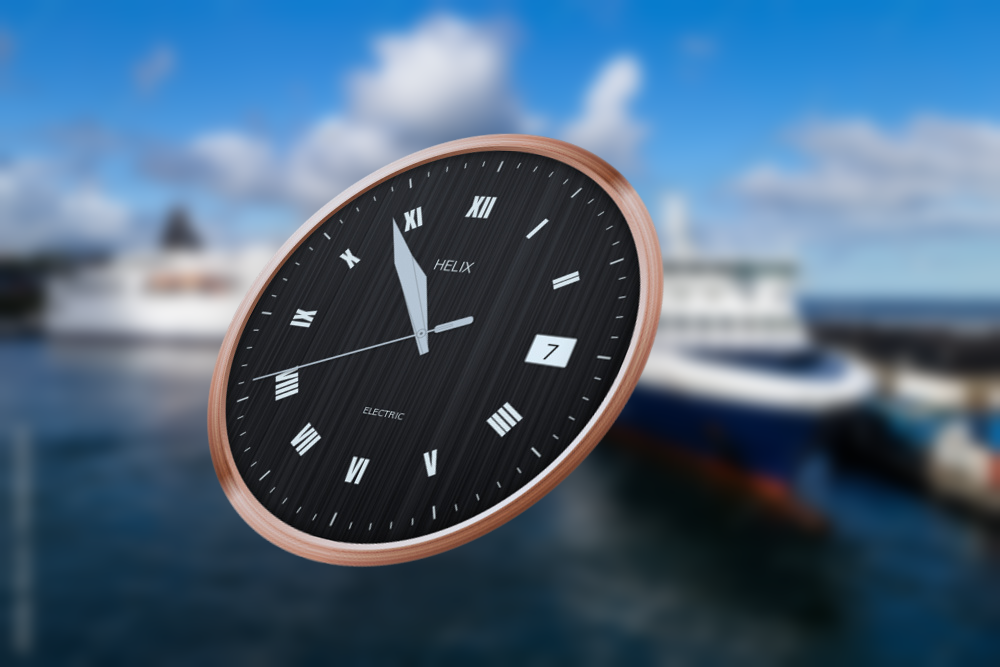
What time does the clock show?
10:53:41
